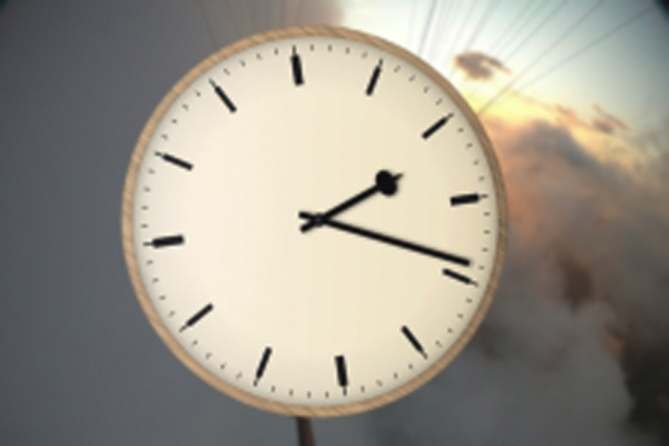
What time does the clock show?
2:19
